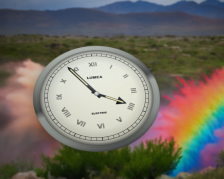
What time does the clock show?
3:54
